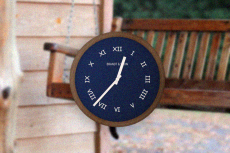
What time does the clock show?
12:37
